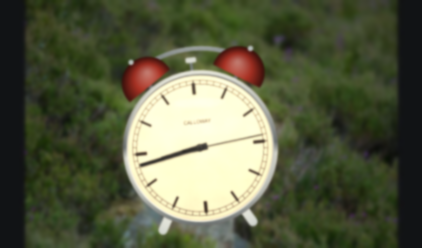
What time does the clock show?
8:43:14
